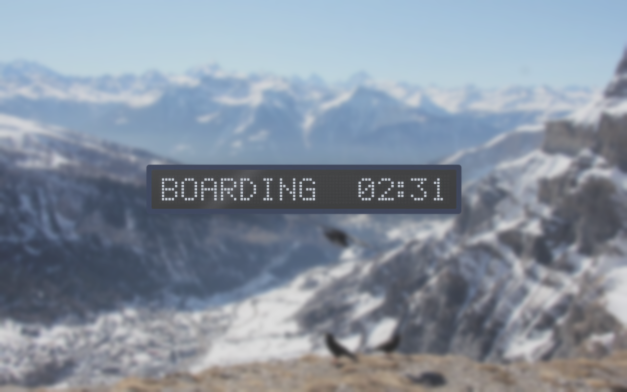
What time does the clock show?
2:31
